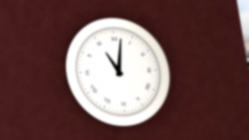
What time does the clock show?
11:02
